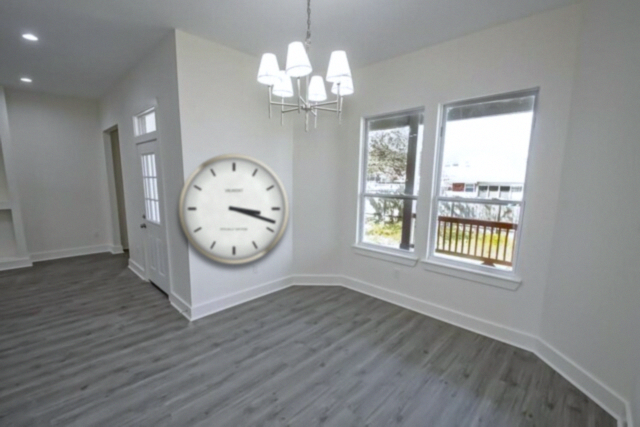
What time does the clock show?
3:18
